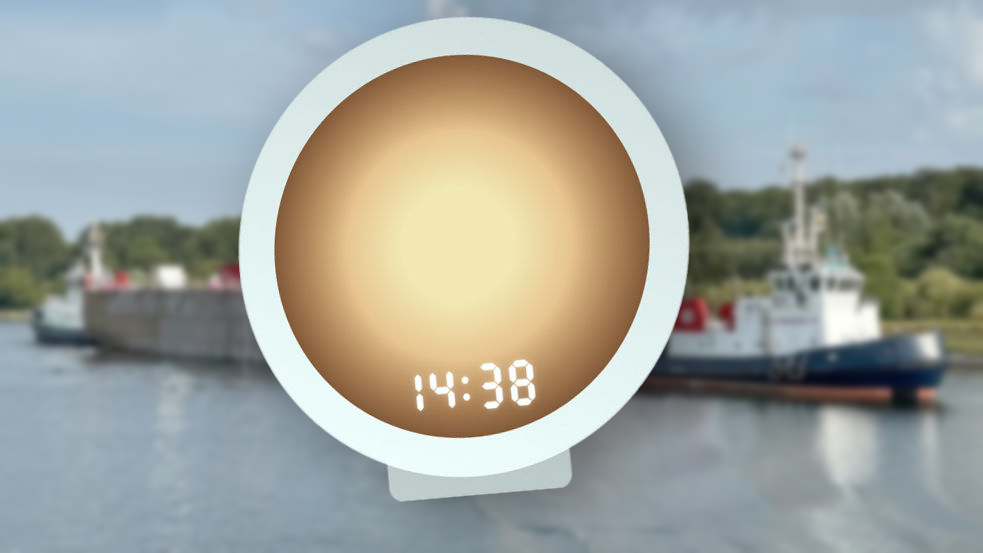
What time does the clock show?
14:38
